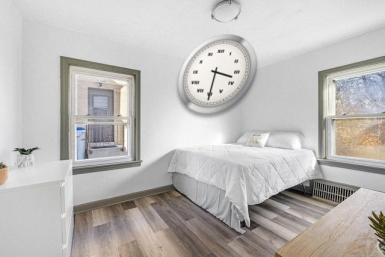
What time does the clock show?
3:30
